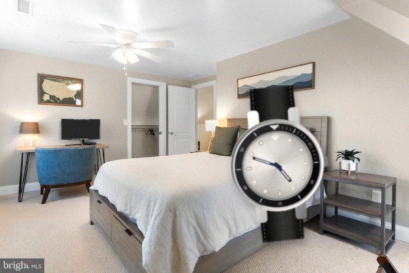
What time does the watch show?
4:49
